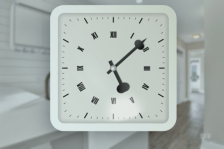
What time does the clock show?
5:08
